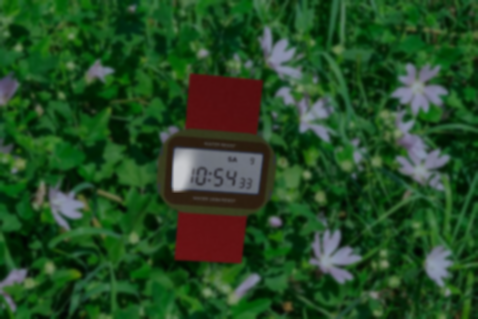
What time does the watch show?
10:54
